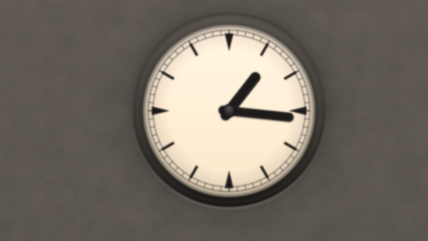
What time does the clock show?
1:16
